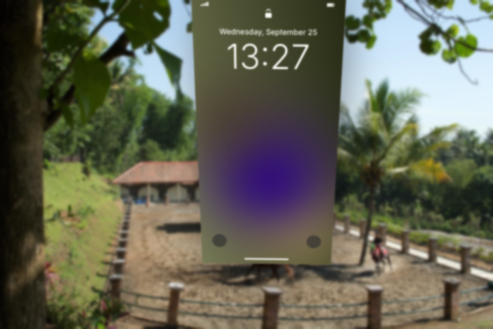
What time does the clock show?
13:27
